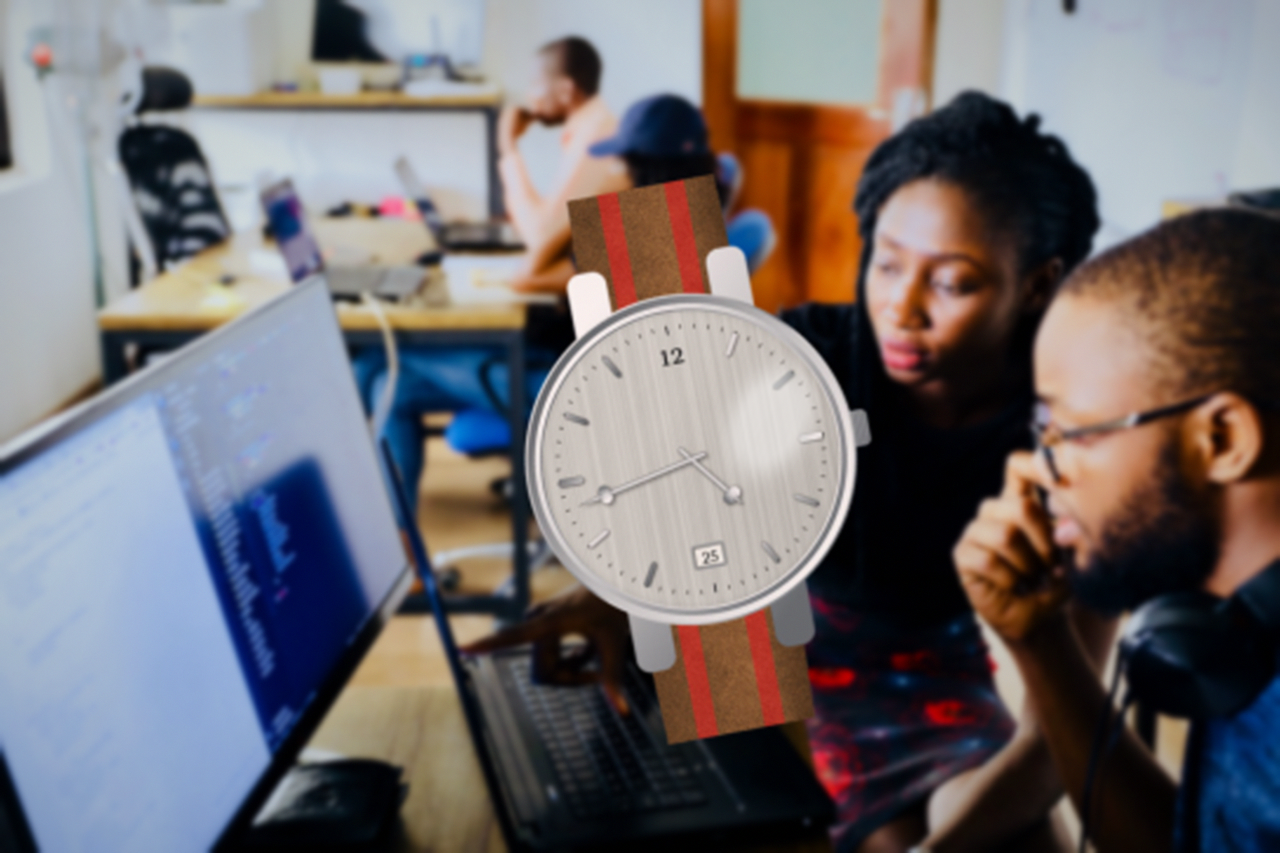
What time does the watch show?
4:43
